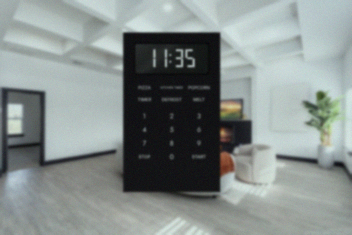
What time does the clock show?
11:35
